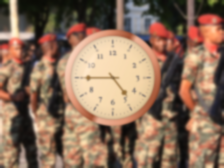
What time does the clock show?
4:45
